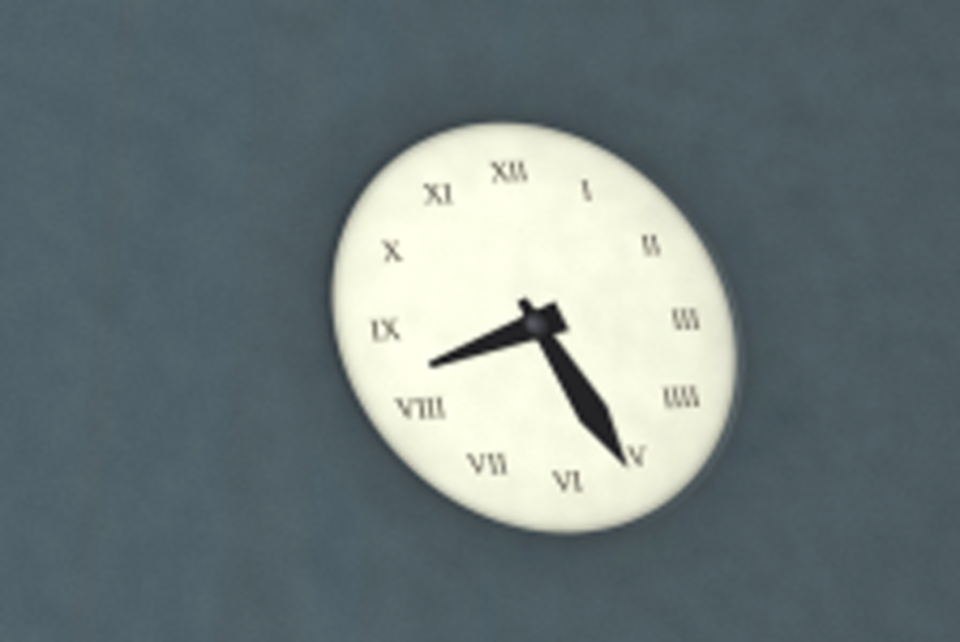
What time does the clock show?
8:26
